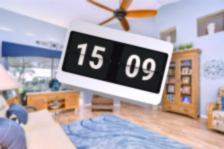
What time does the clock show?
15:09
